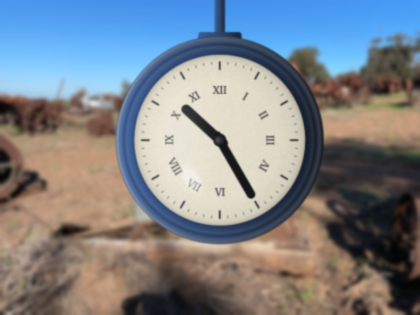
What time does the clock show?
10:25
